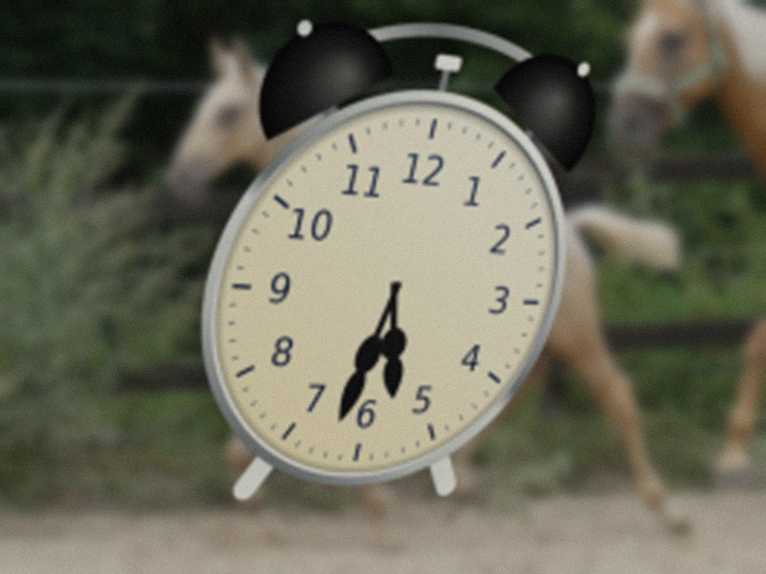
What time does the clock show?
5:32
